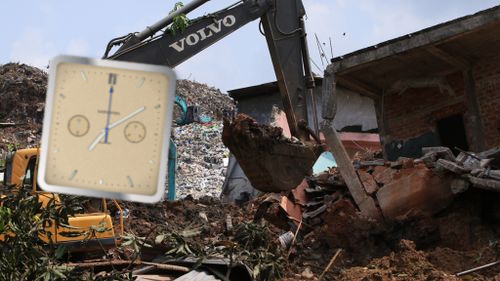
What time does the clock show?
7:09
